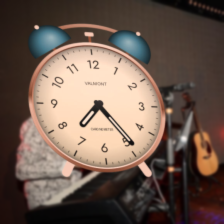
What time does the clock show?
7:24
